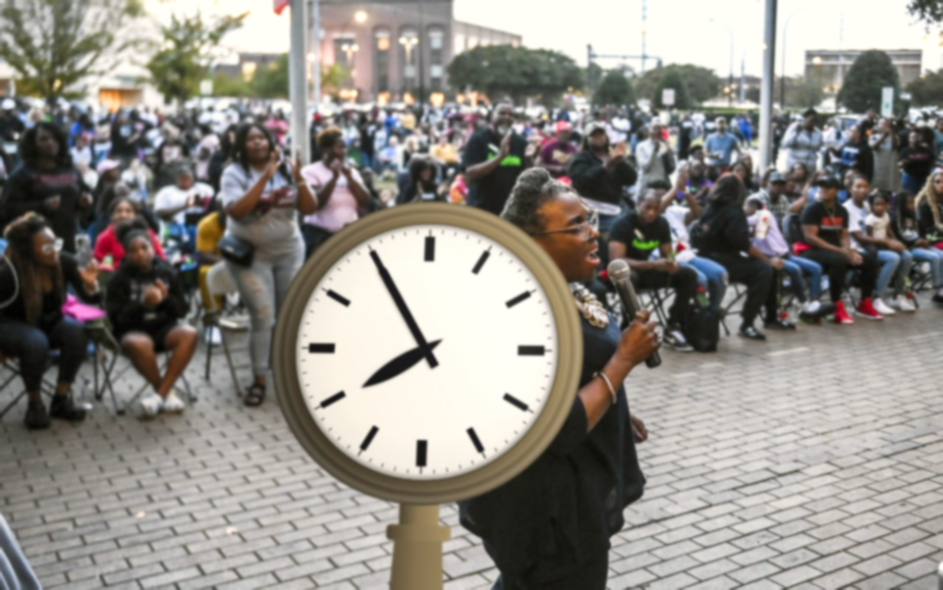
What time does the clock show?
7:55
